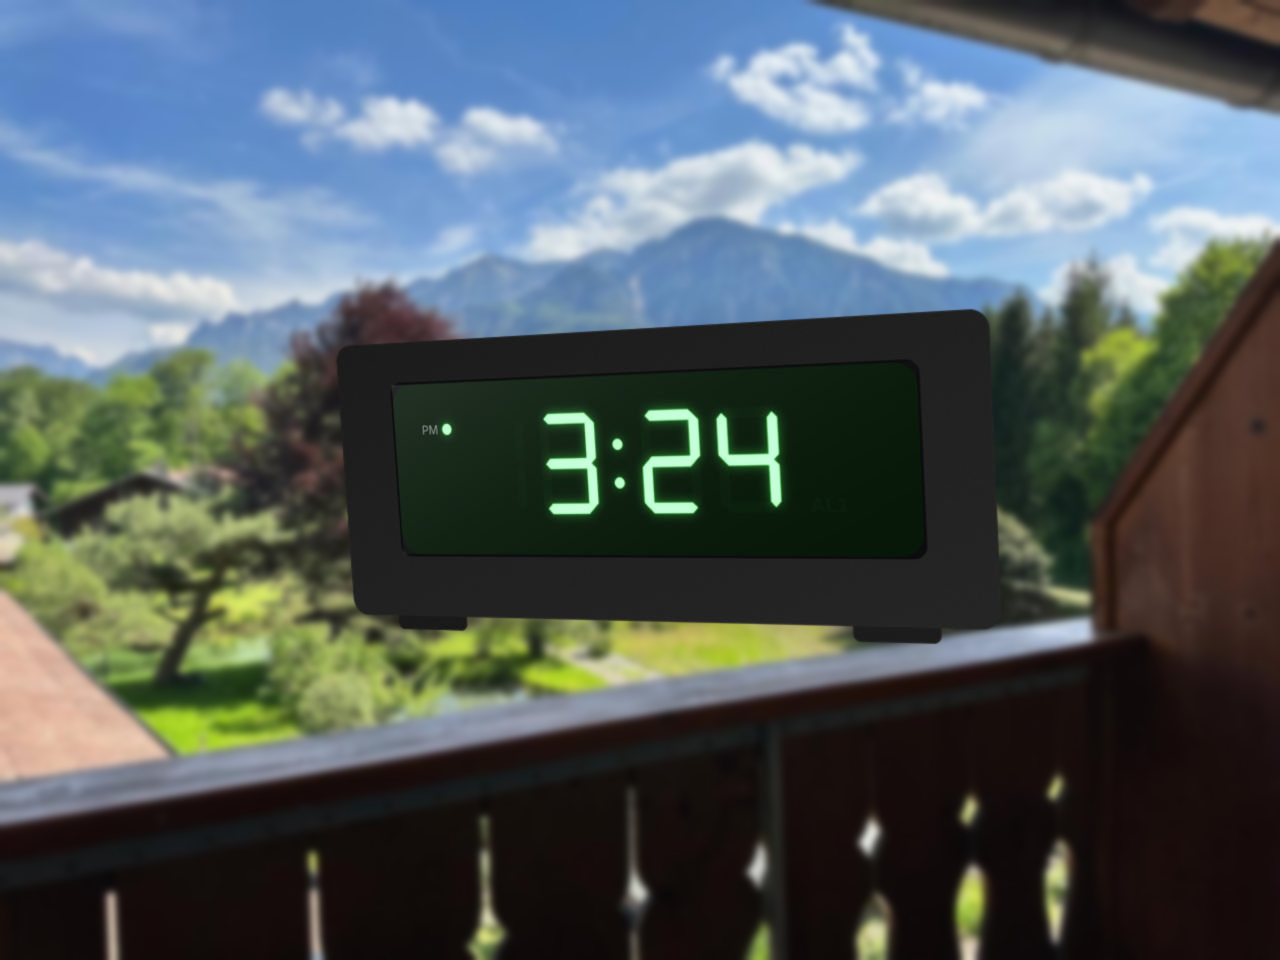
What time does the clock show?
3:24
